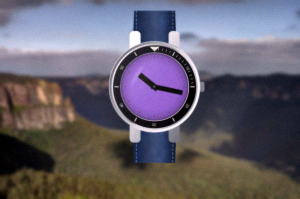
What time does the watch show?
10:17
